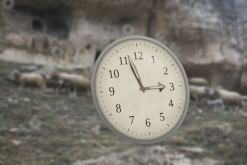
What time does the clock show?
2:57
